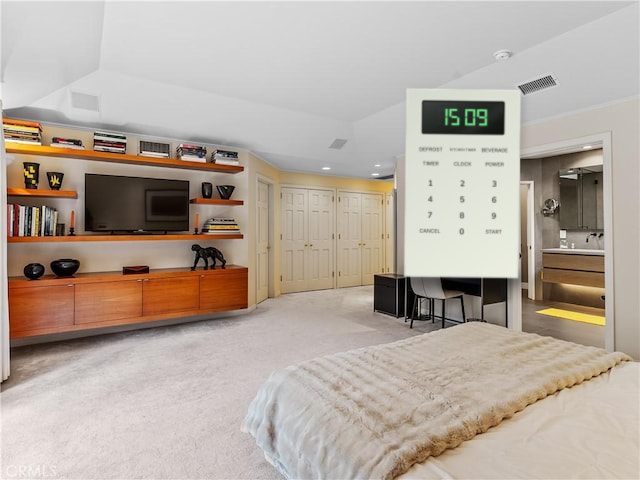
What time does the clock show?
15:09
